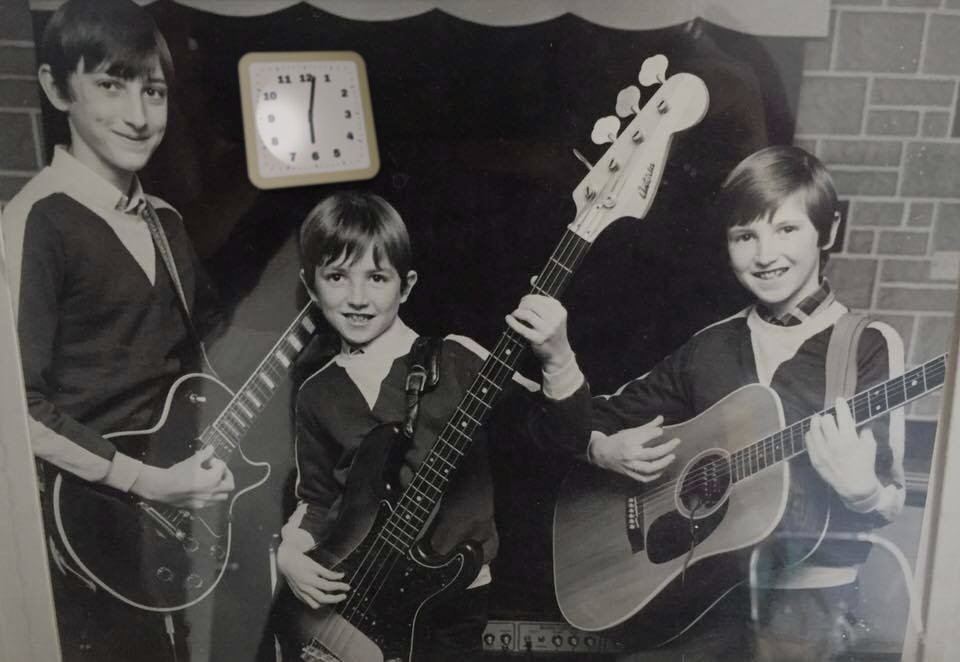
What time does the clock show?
6:02
